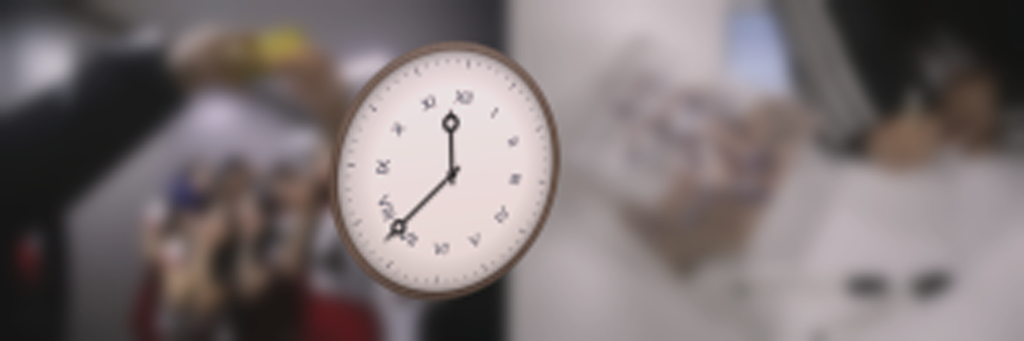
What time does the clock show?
11:37
